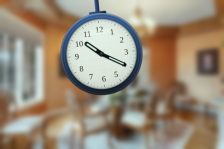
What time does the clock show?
10:20
